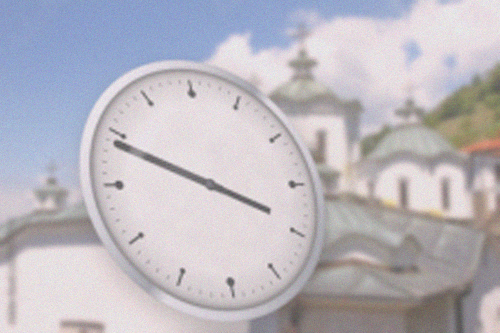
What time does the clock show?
3:49
